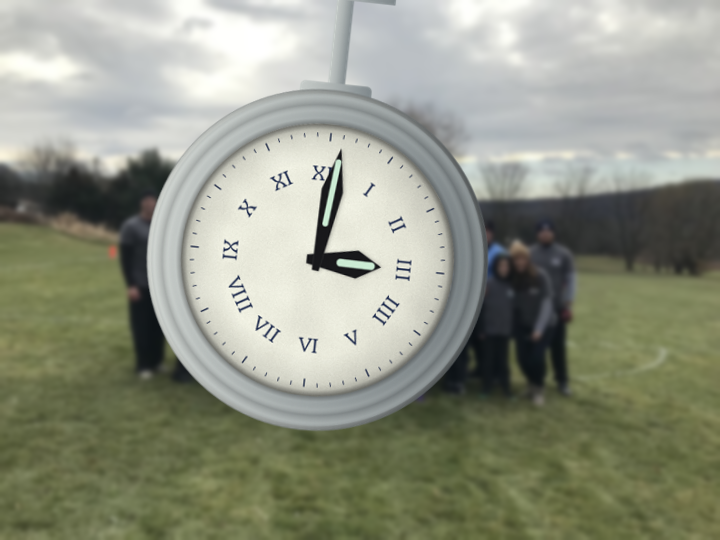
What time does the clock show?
3:01
